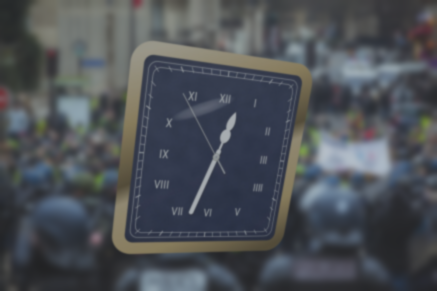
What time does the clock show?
12:32:54
